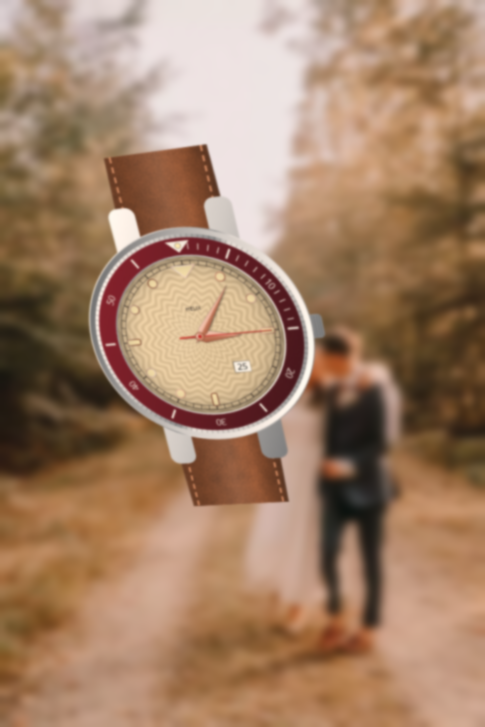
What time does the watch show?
3:06:15
